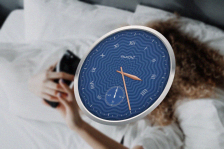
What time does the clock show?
3:25
